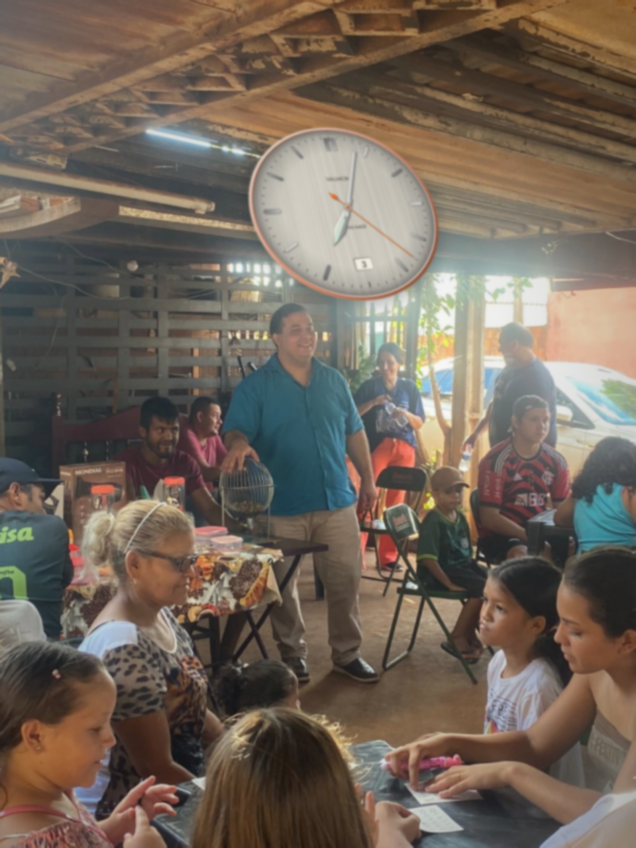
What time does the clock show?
7:03:23
